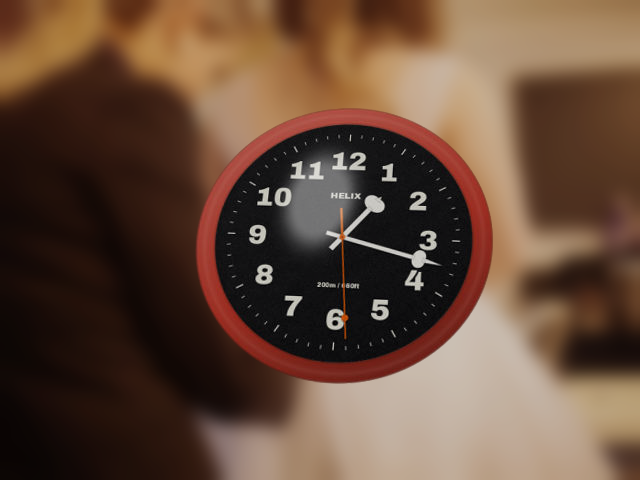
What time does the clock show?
1:17:29
